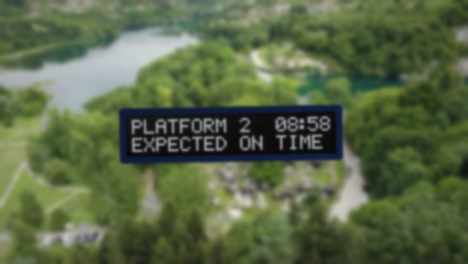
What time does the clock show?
8:58
